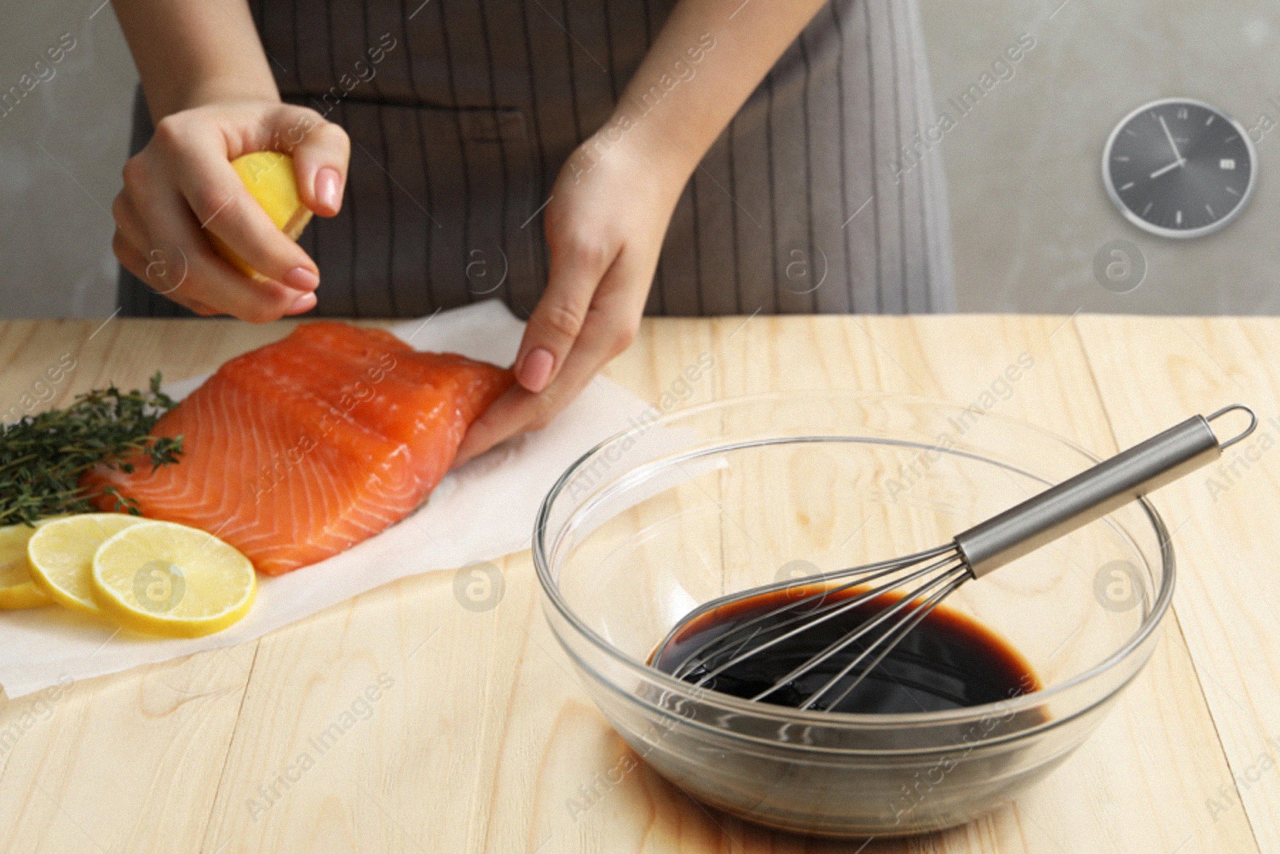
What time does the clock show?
7:56
